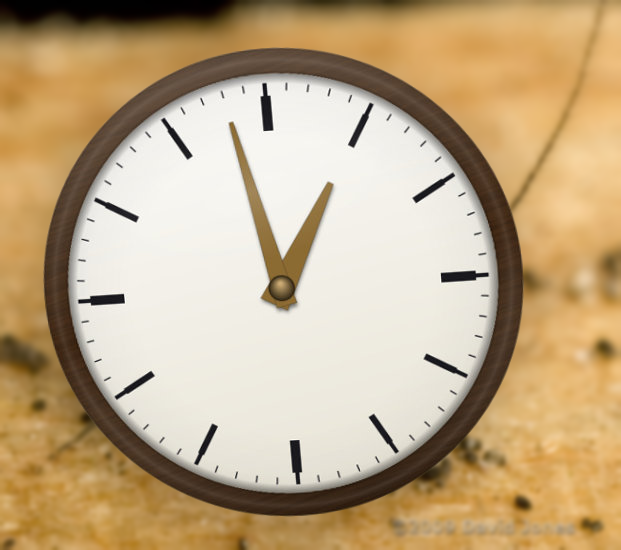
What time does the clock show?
12:58
